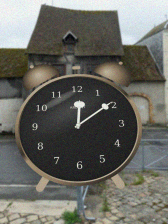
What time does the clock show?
12:09
